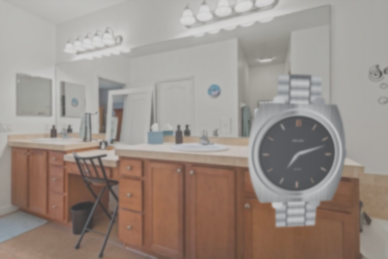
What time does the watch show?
7:12
